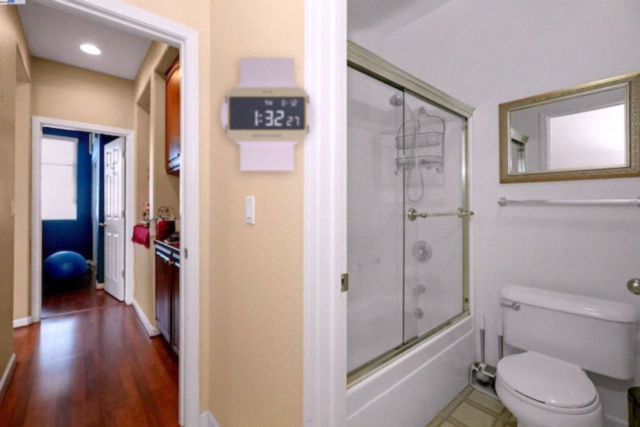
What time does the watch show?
1:32
